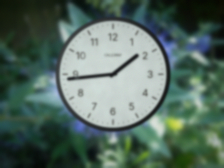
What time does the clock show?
1:44
